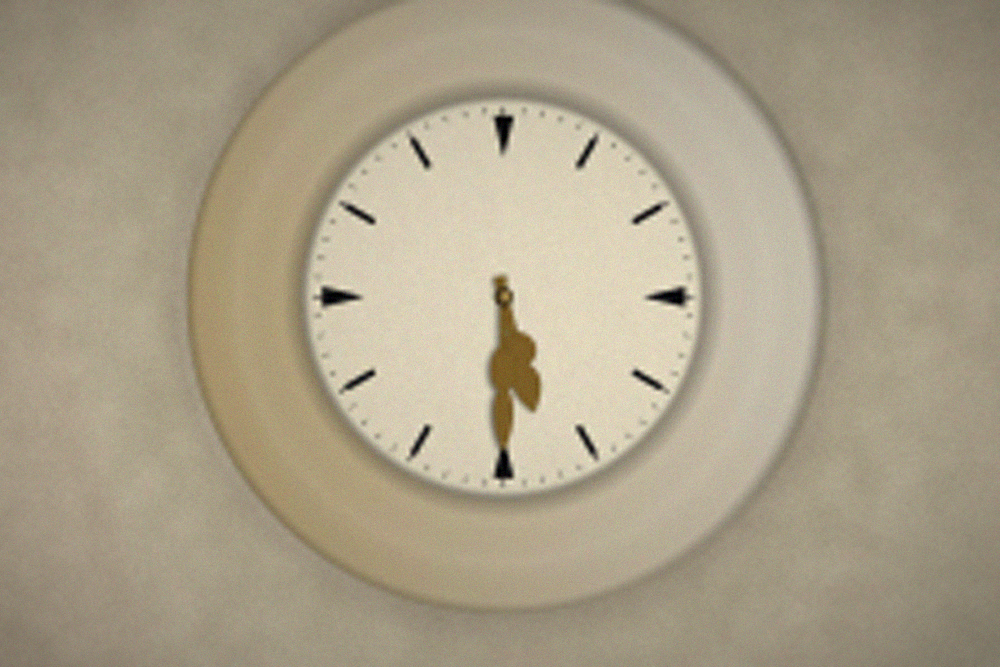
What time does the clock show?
5:30
